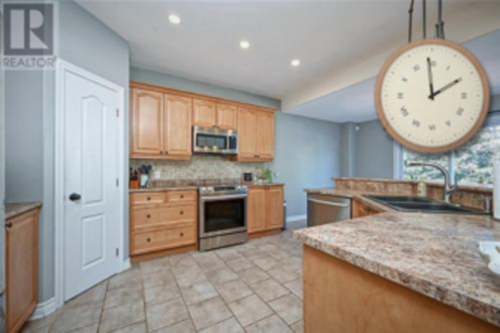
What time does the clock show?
1:59
